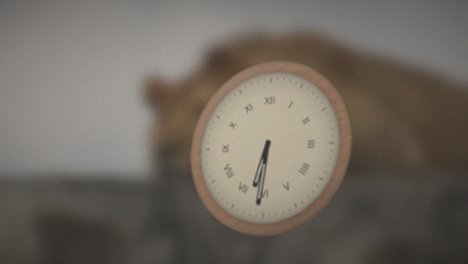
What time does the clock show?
6:31
